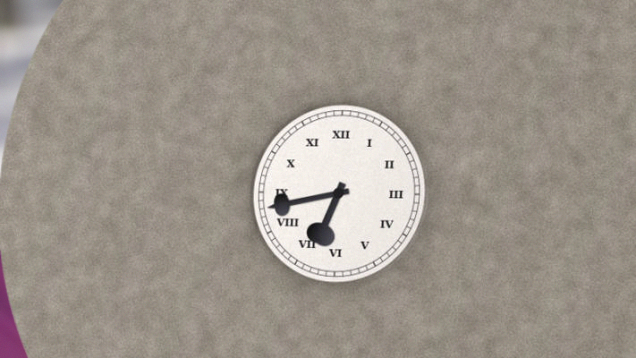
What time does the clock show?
6:43
